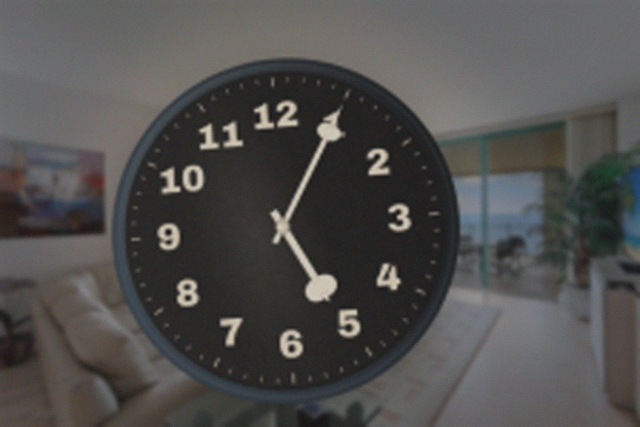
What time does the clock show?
5:05
